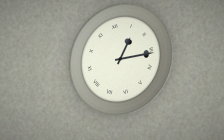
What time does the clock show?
1:16
